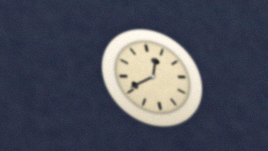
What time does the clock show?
12:41
